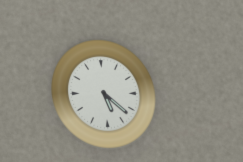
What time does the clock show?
5:22
